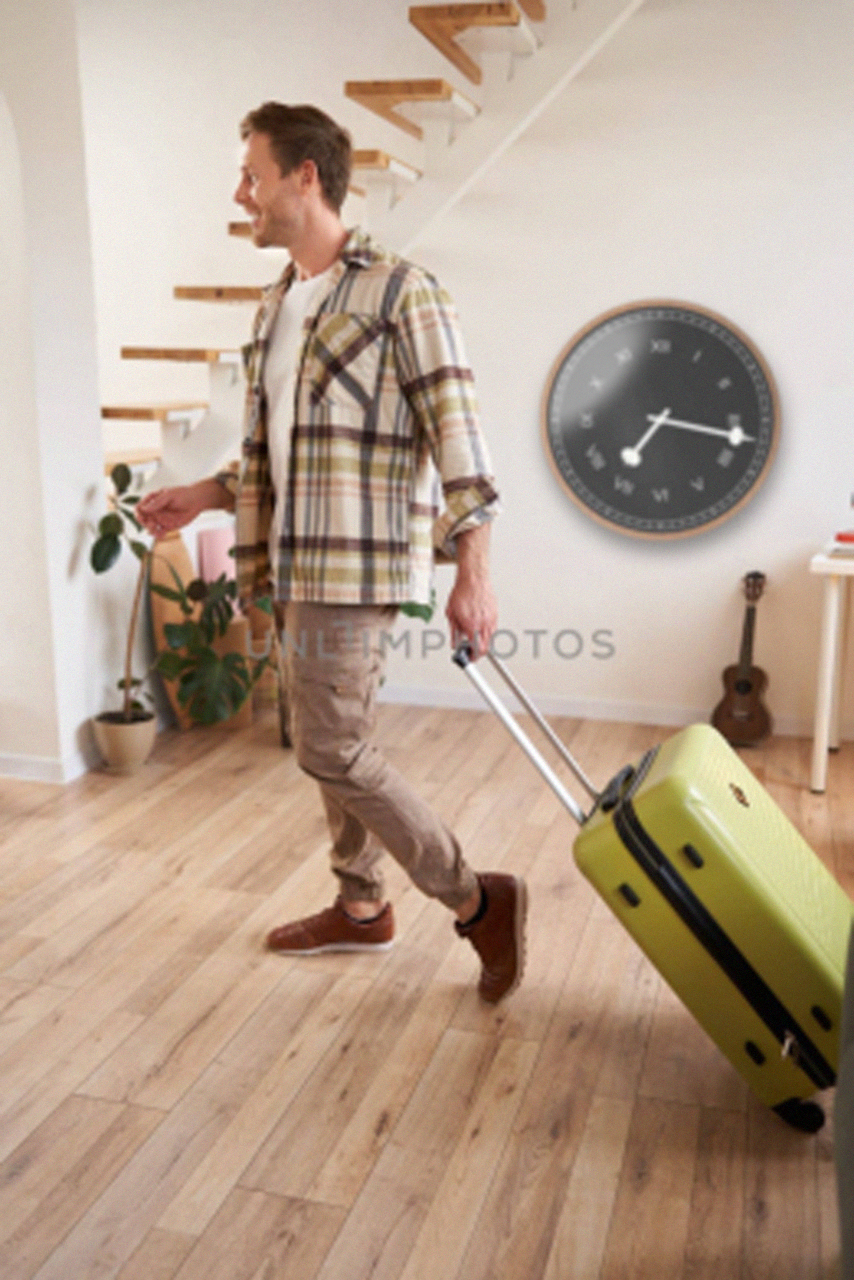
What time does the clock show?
7:17
